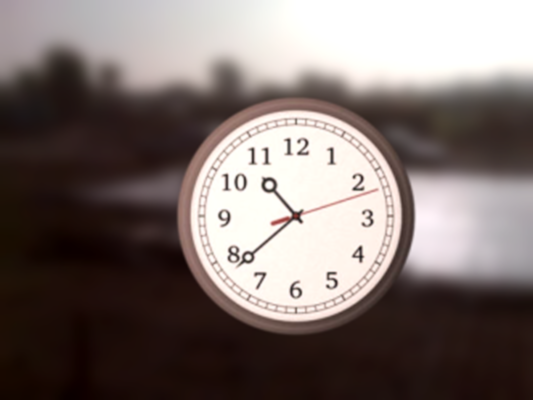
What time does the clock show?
10:38:12
